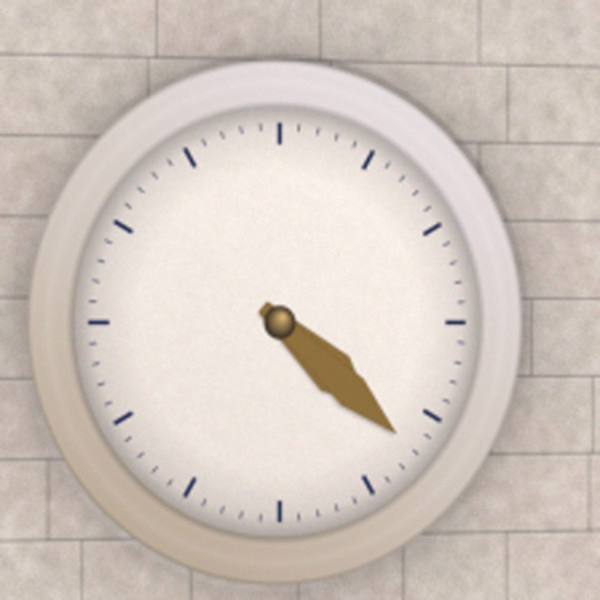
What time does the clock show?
4:22
